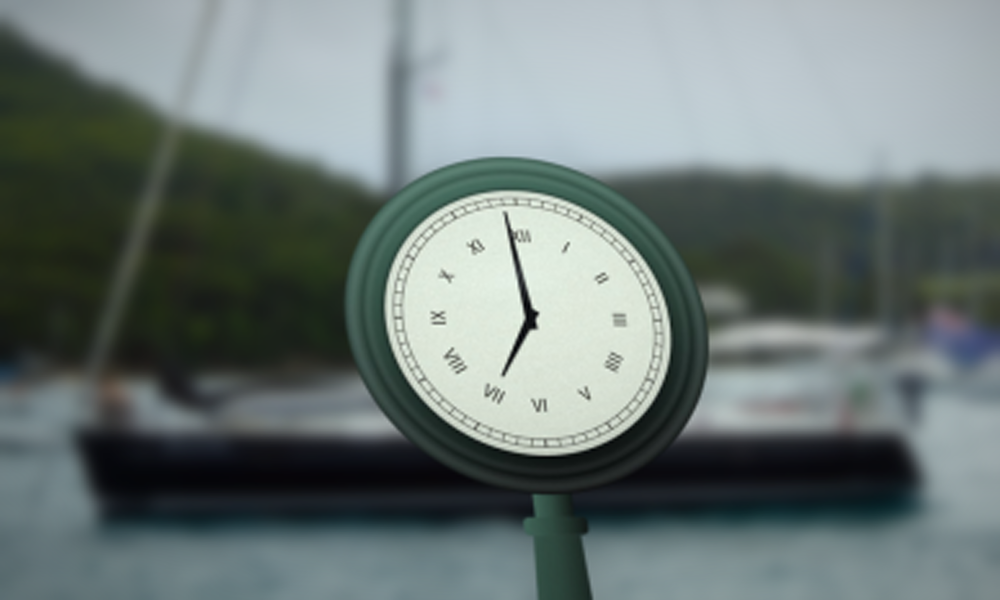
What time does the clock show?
6:59
